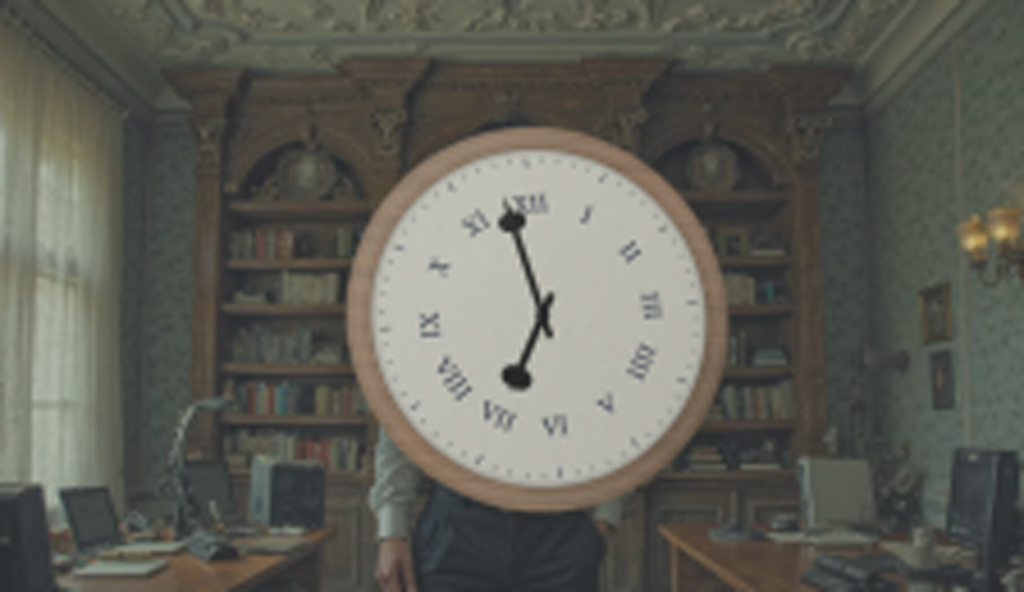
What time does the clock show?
6:58
